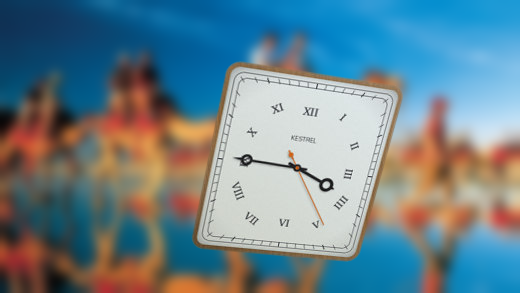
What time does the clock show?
3:45:24
